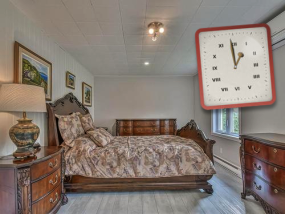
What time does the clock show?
12:59
